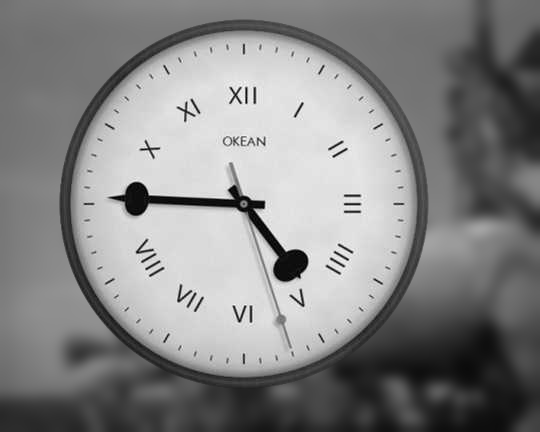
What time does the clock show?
4:45:27
